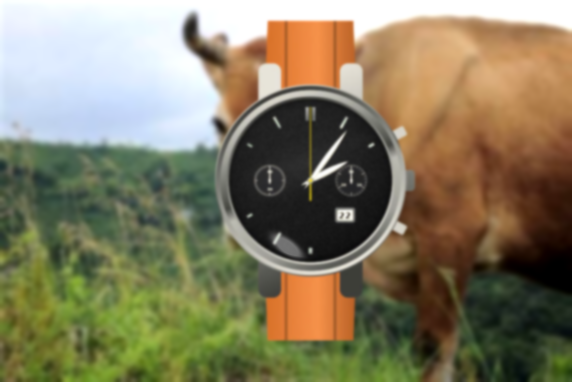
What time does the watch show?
2:06
